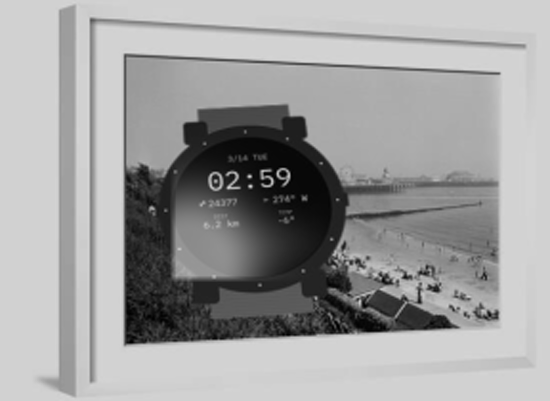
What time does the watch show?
2:59
